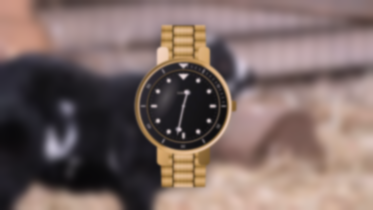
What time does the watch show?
12:32
